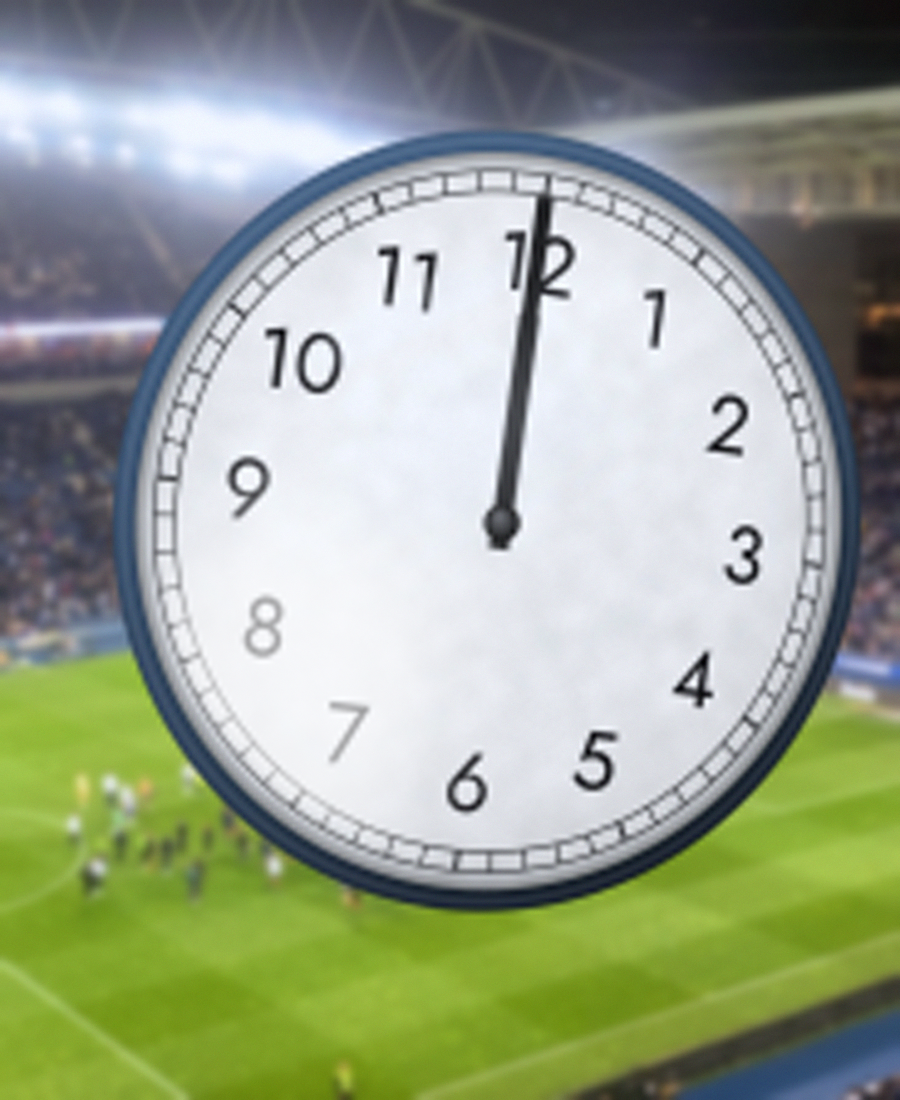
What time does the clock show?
12:00
